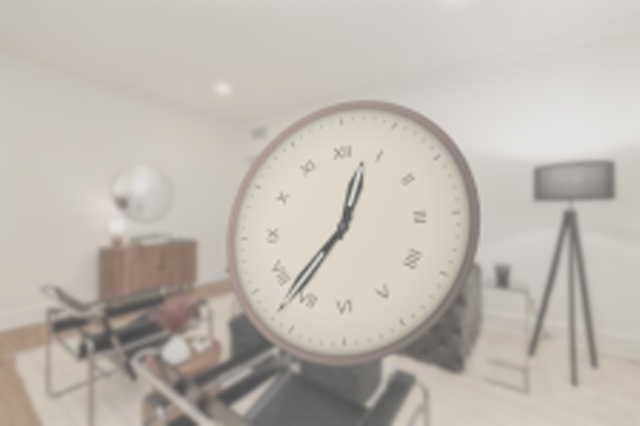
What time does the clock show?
12:37
